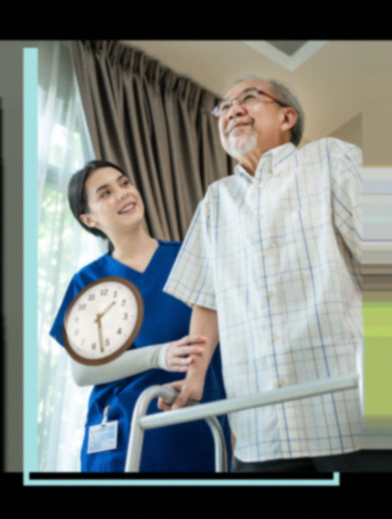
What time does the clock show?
1:27
